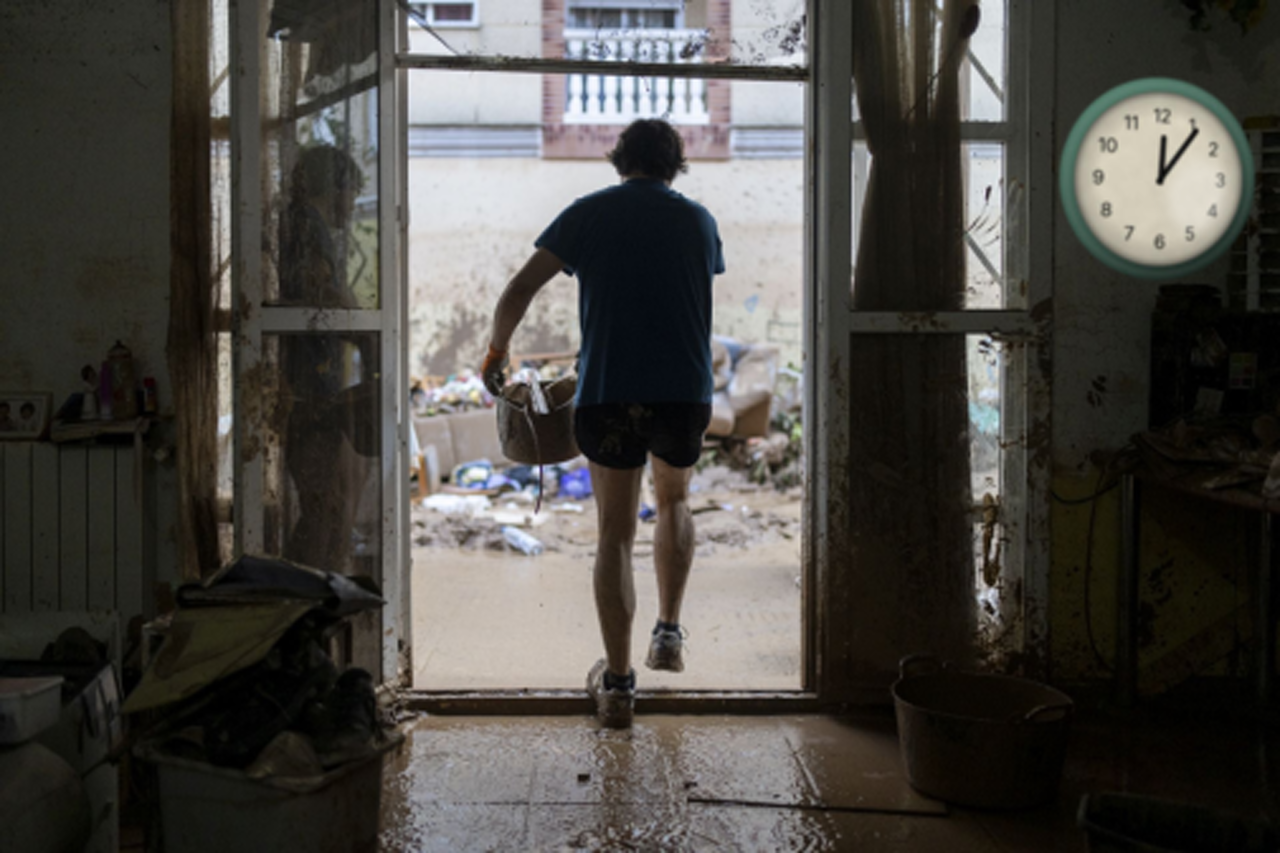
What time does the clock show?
12:06
